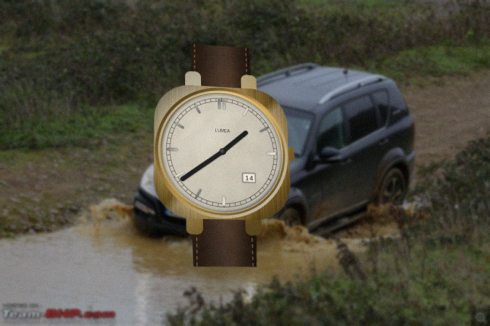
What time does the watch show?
1:39
